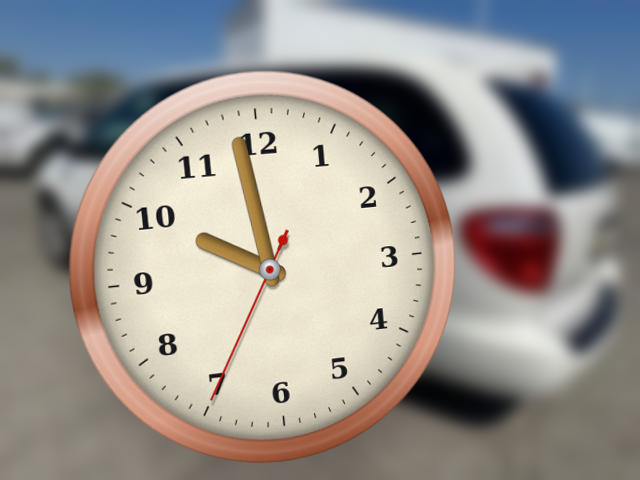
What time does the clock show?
9:58:35
